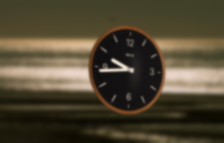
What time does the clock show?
9:44
